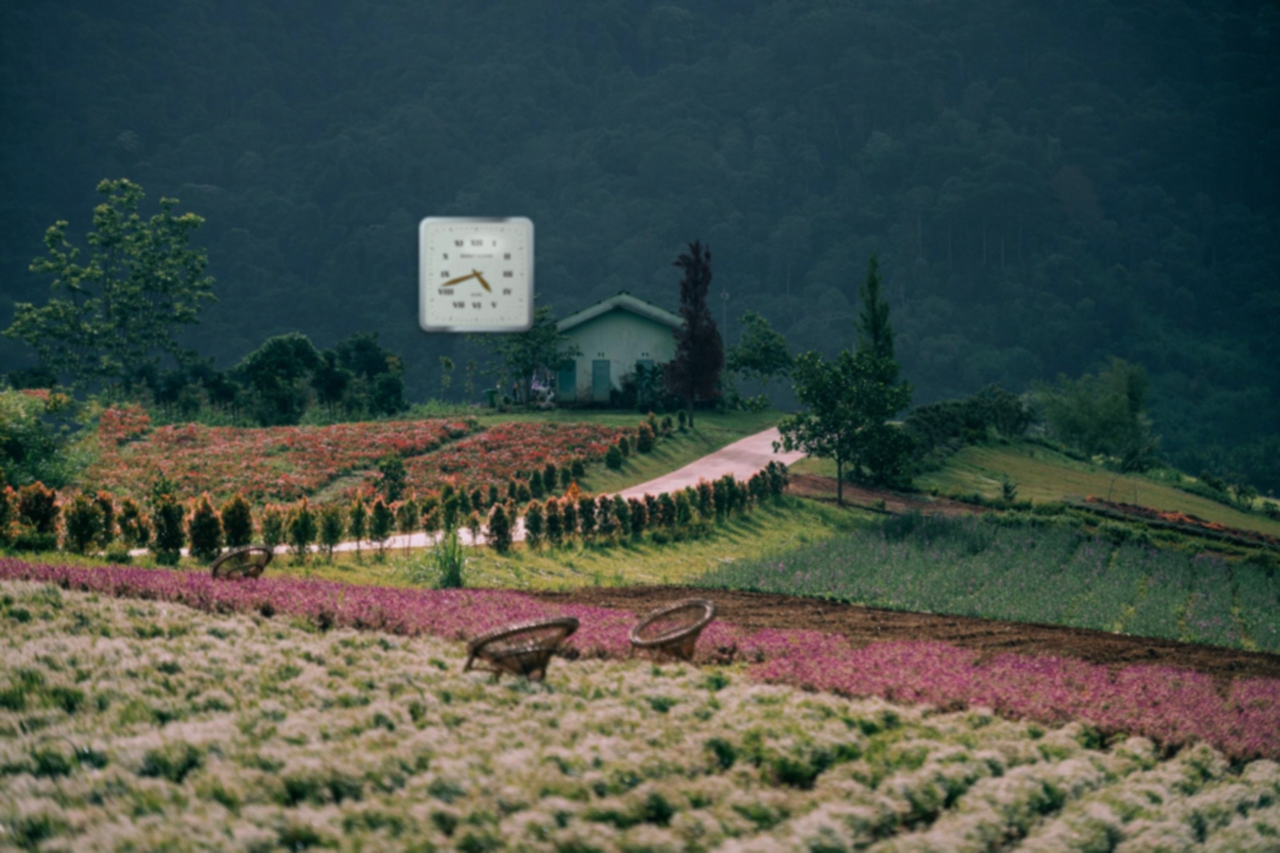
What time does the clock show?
4:42
